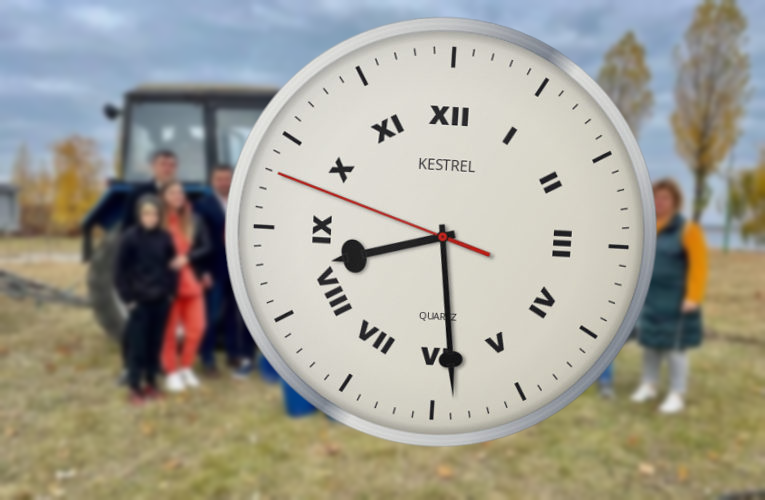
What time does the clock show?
8:28:48
